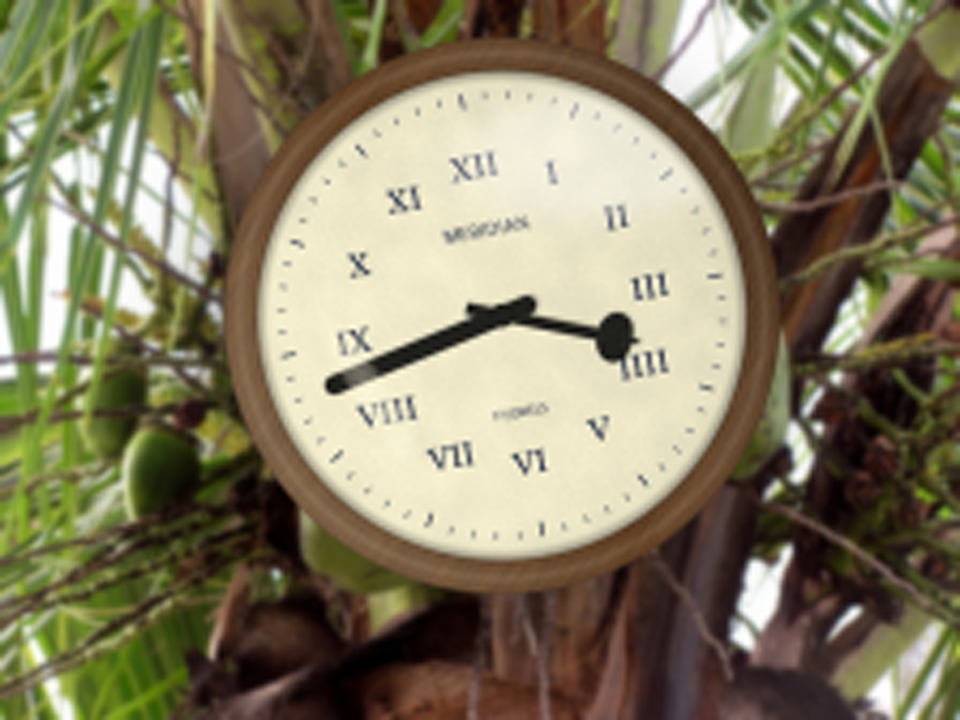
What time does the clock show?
3:43
